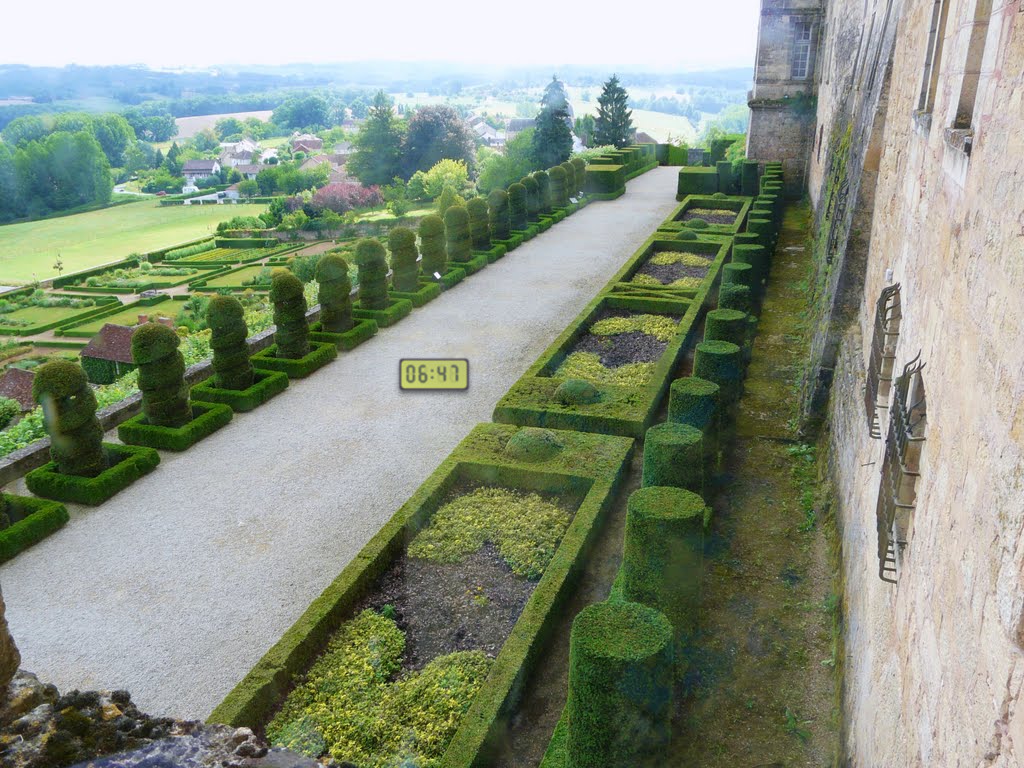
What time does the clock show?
6:47
